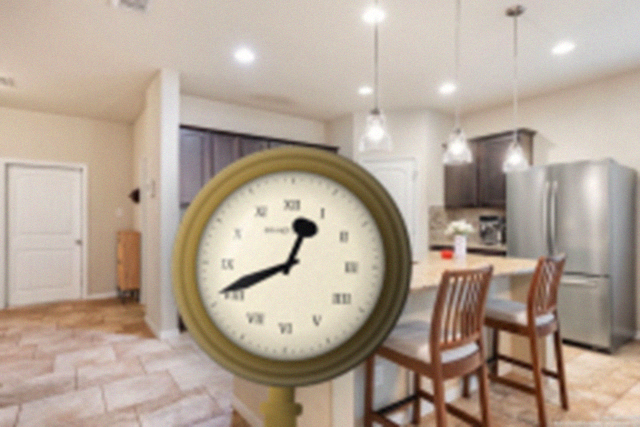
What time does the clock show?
12:41
